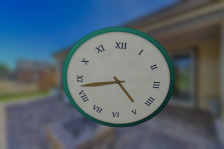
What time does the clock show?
4:43
